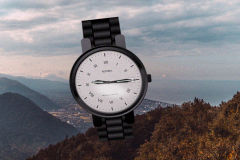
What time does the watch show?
9:15
